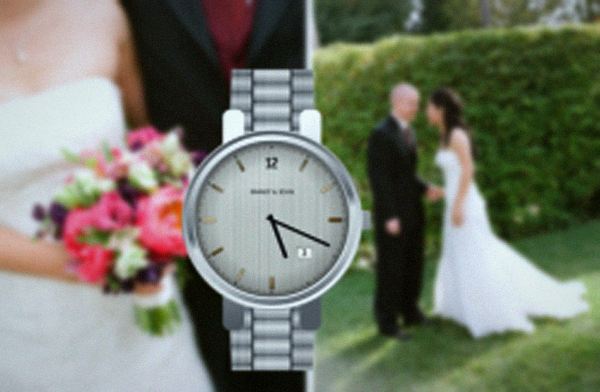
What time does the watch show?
5:19
